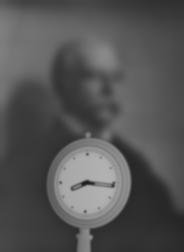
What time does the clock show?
8:16
